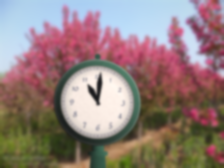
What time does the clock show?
11:01
